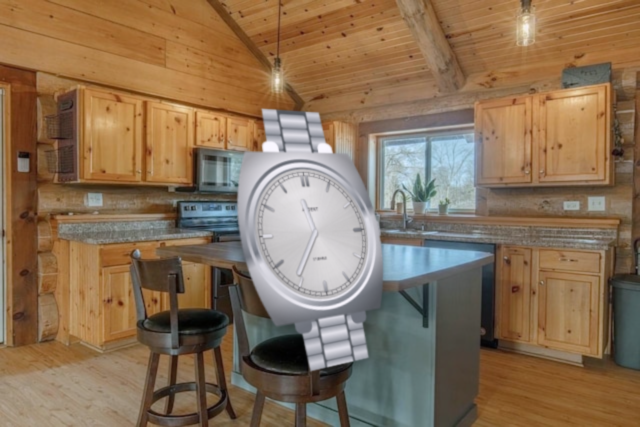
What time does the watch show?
11:36
